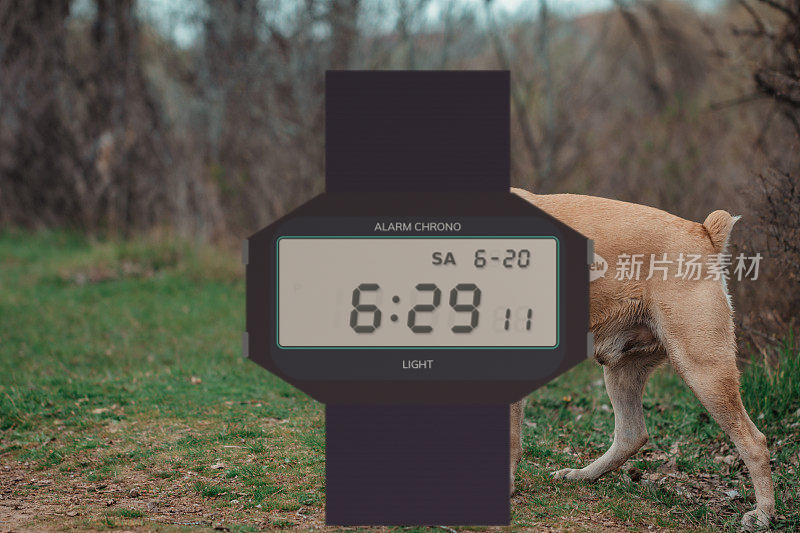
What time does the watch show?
6:29:11
